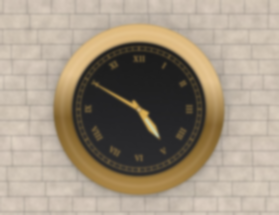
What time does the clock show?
4:50
